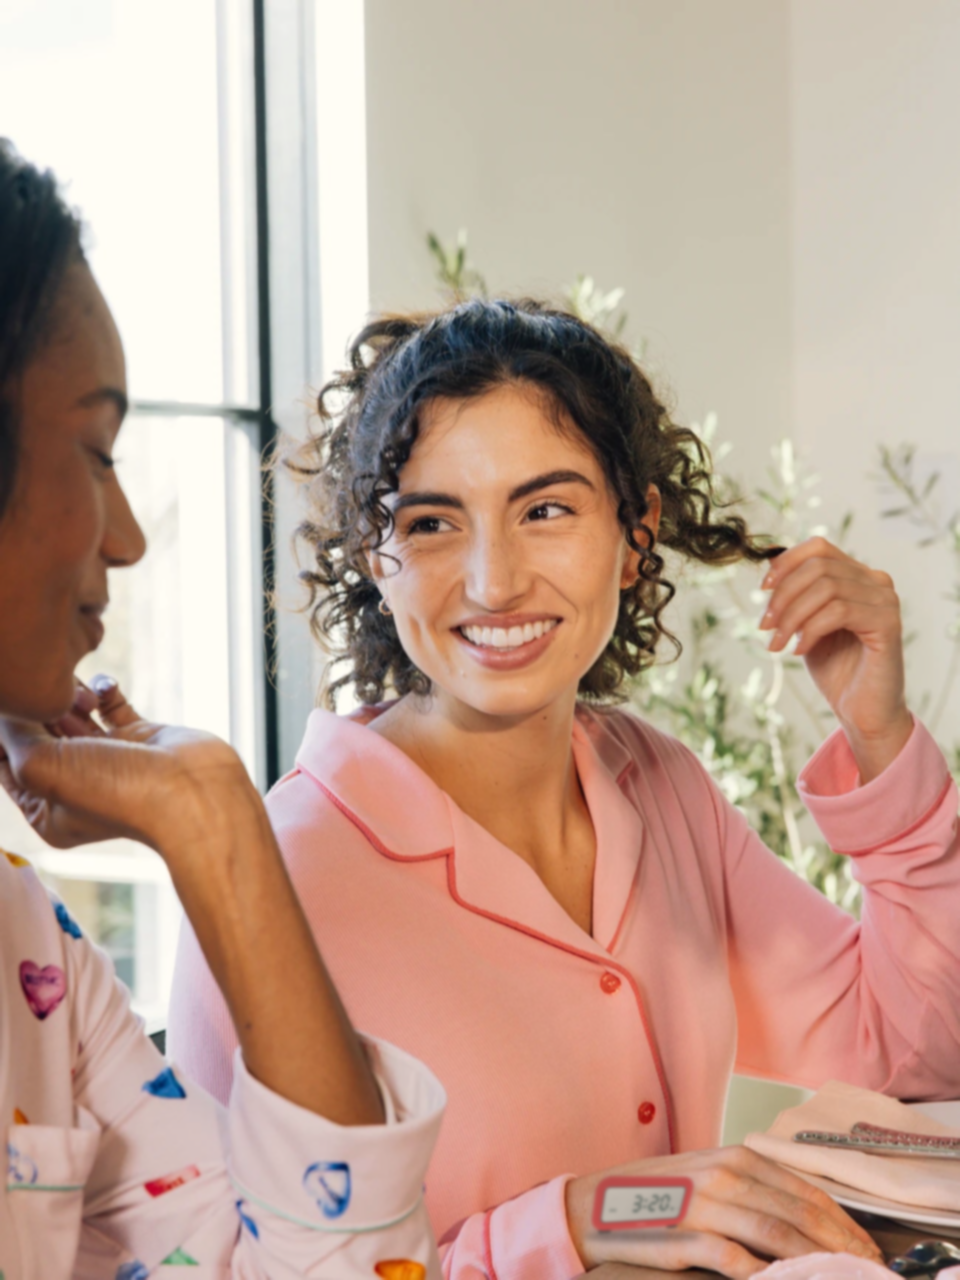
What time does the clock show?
3:20
